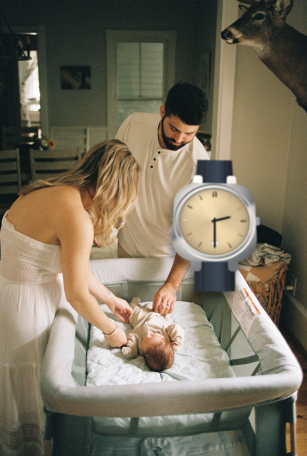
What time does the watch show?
2:30
